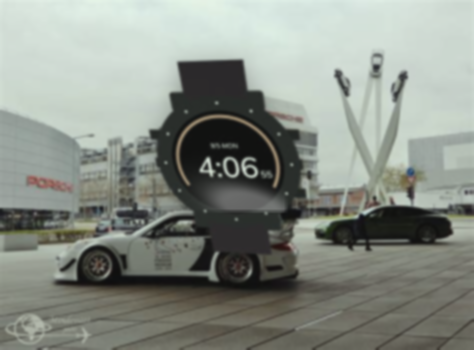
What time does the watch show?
4:06
